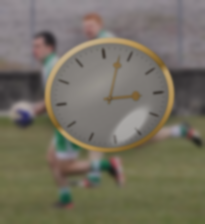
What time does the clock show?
3:03
